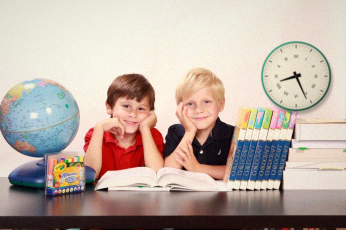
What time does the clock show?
8:26
